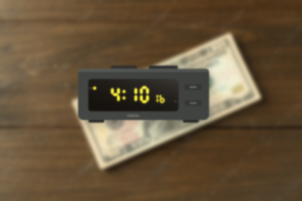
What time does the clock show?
4:10
